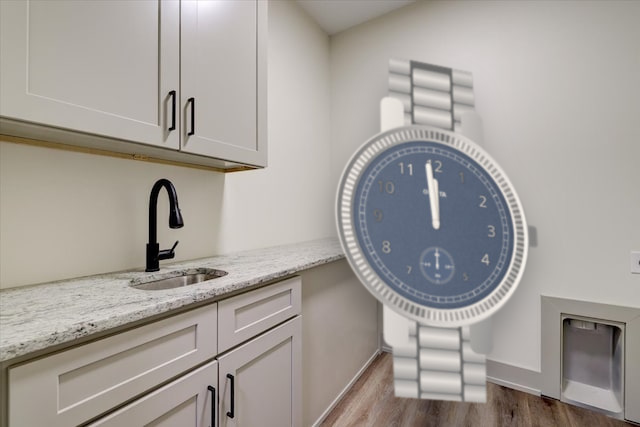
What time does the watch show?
11:59
